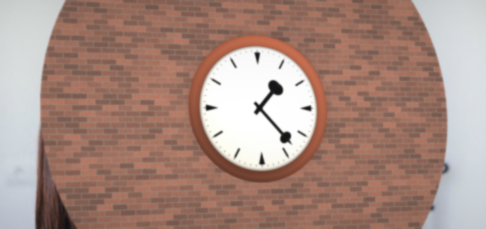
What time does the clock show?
1:23
